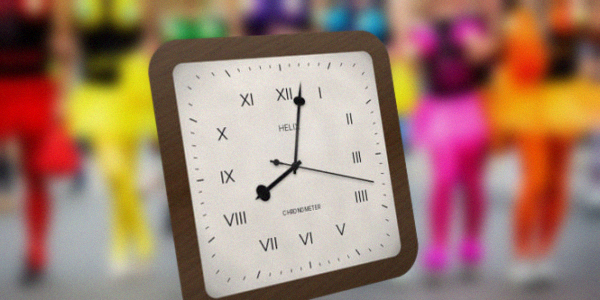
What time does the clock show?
8:02:18
